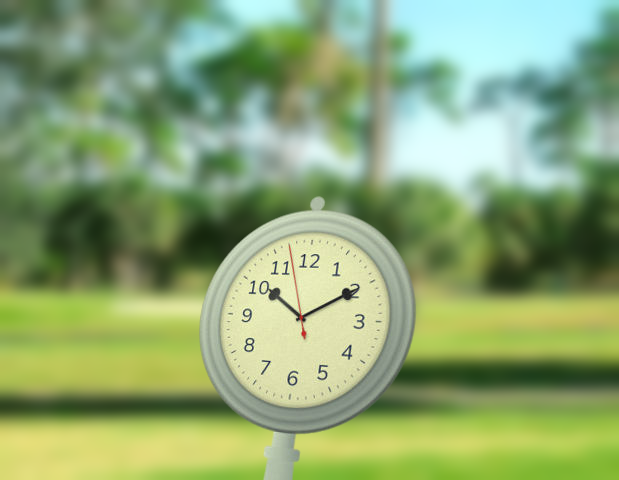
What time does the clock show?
10:09:57
